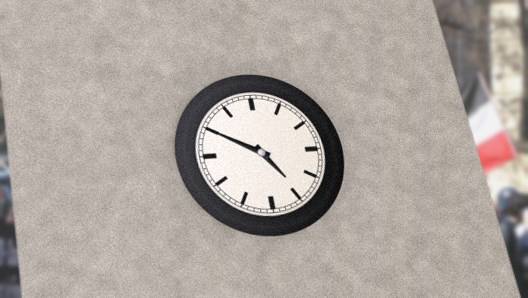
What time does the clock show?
4:50
